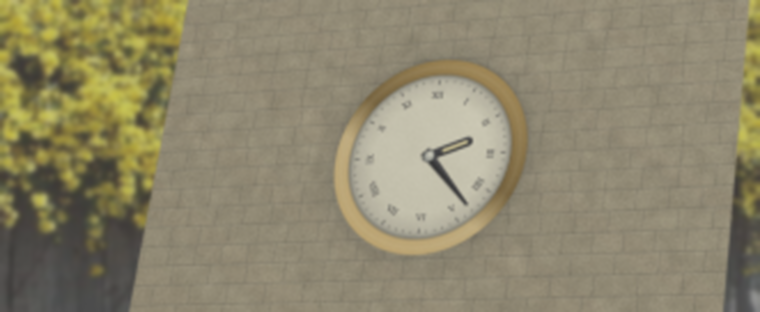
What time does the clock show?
2:23
